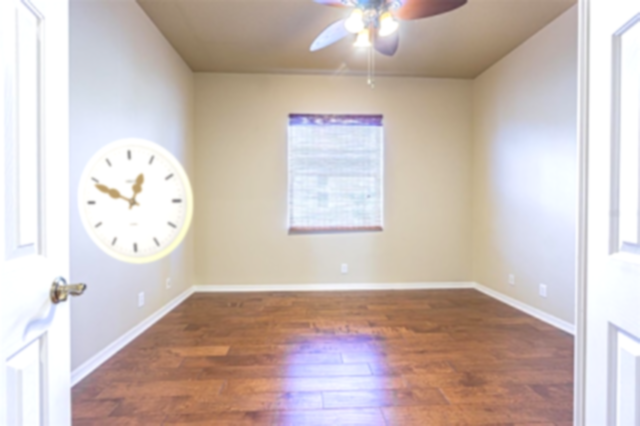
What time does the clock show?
12:49
